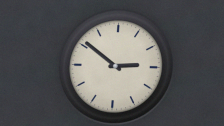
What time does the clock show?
2:51
